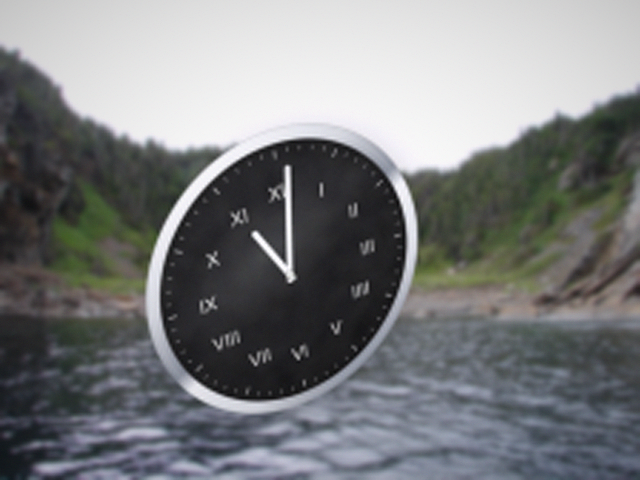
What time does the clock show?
11:01
